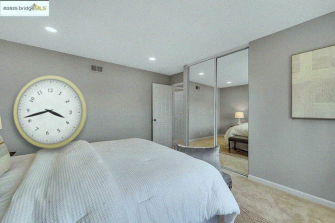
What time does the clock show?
3:42
